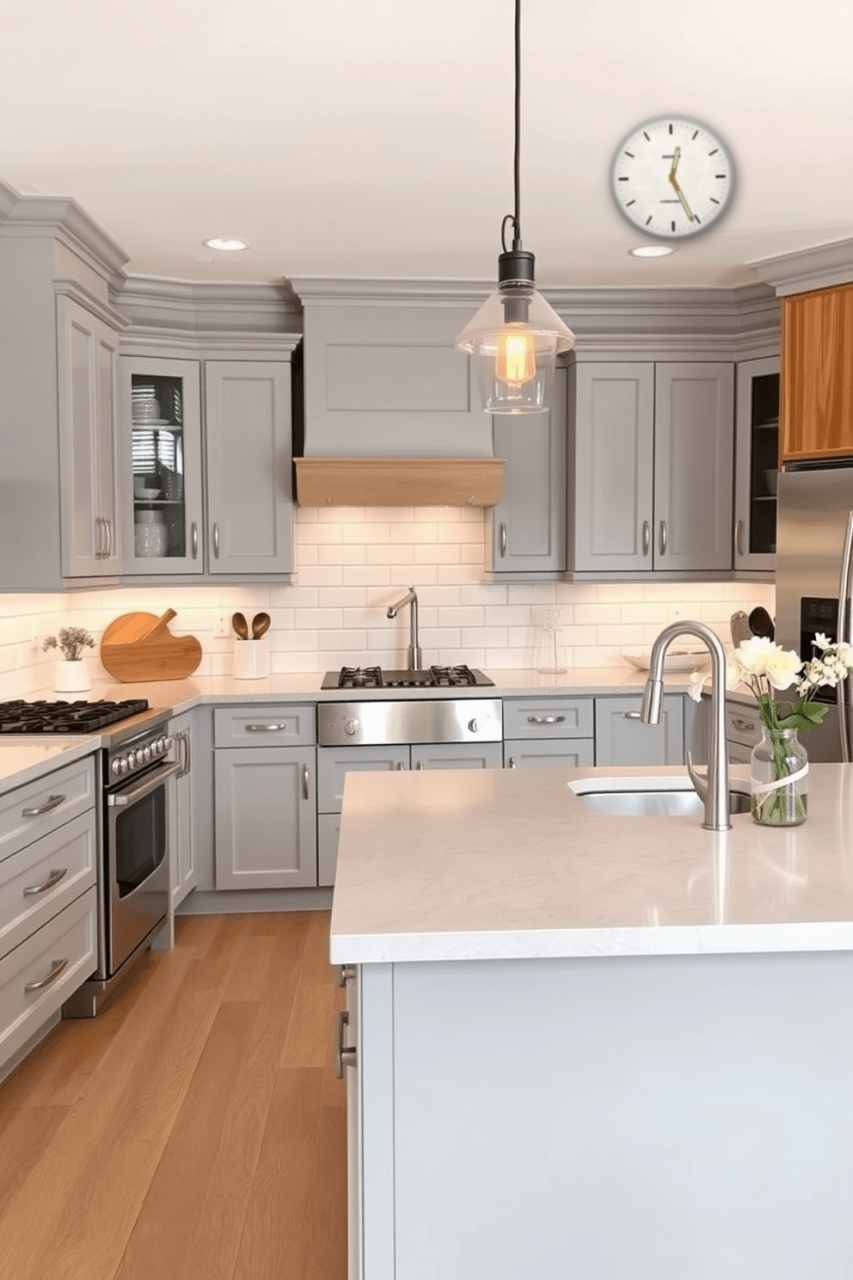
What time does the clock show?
12:26
